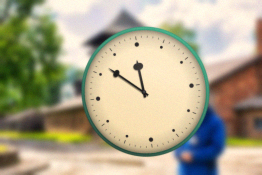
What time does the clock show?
11:52
